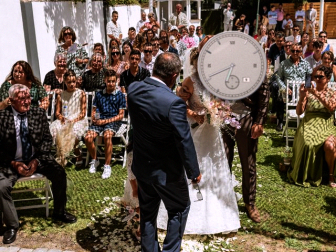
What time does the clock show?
6:41
